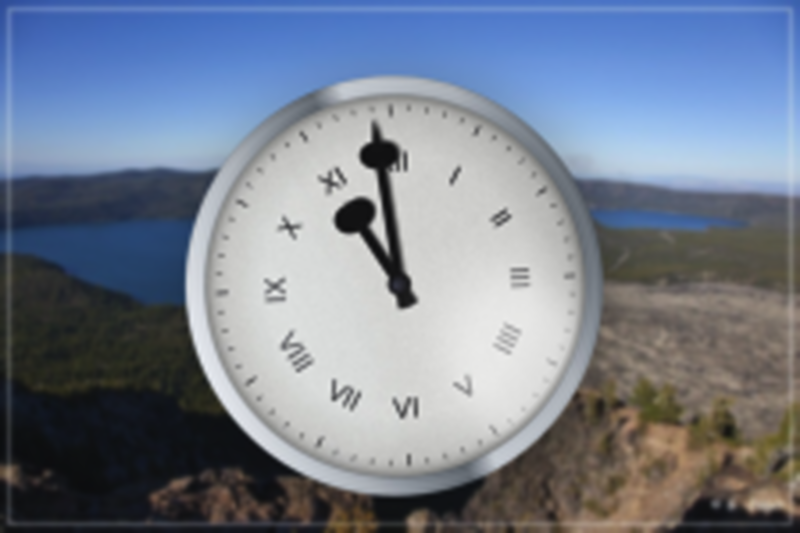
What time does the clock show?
10:59
